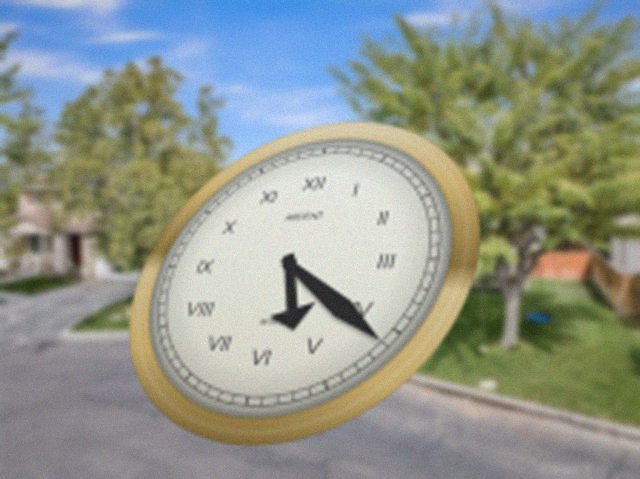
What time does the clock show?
5:21
